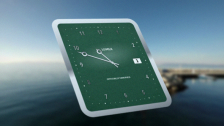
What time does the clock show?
10:49
